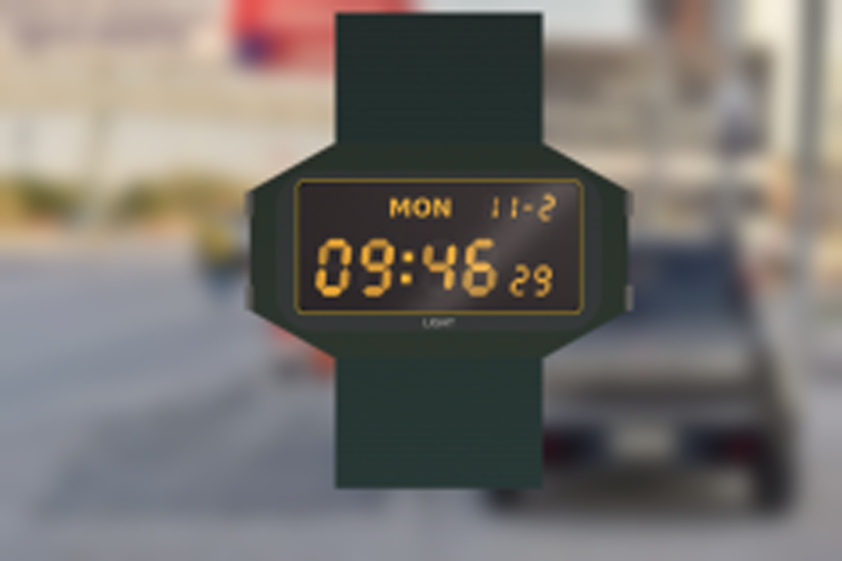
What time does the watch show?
9:46:29
